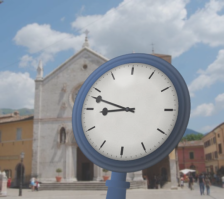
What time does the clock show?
8:48
